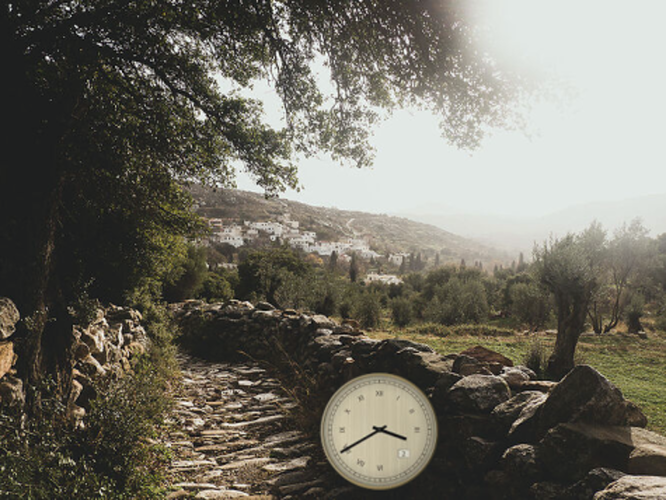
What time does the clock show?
3:40
